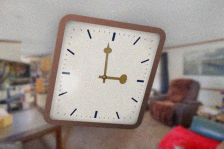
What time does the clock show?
2:59
